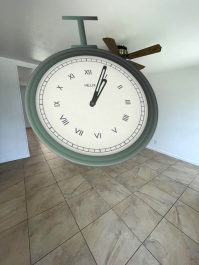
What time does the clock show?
1:04
